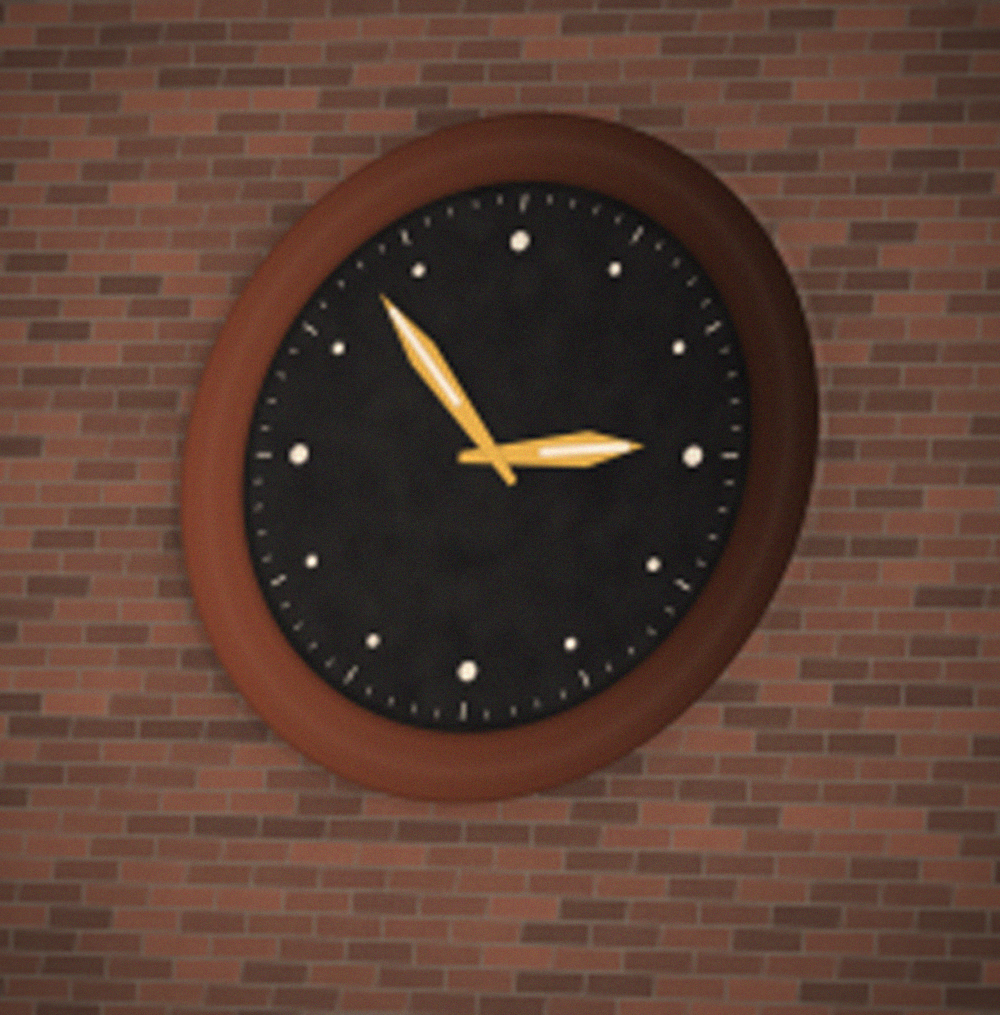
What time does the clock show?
2:53
